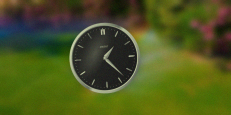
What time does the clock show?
1:23
